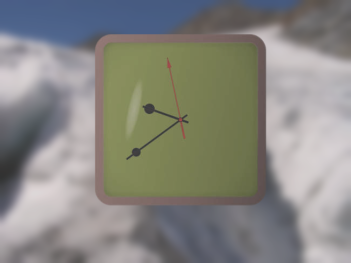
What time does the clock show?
9:38:58
